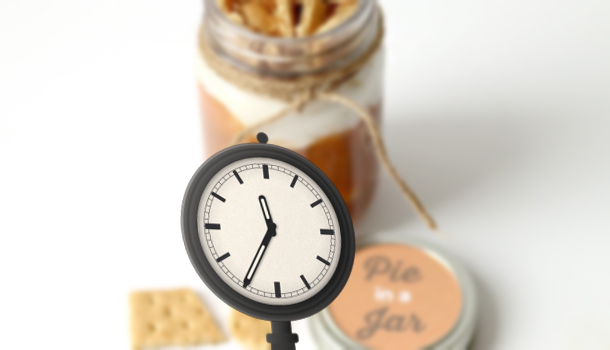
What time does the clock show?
11:35
